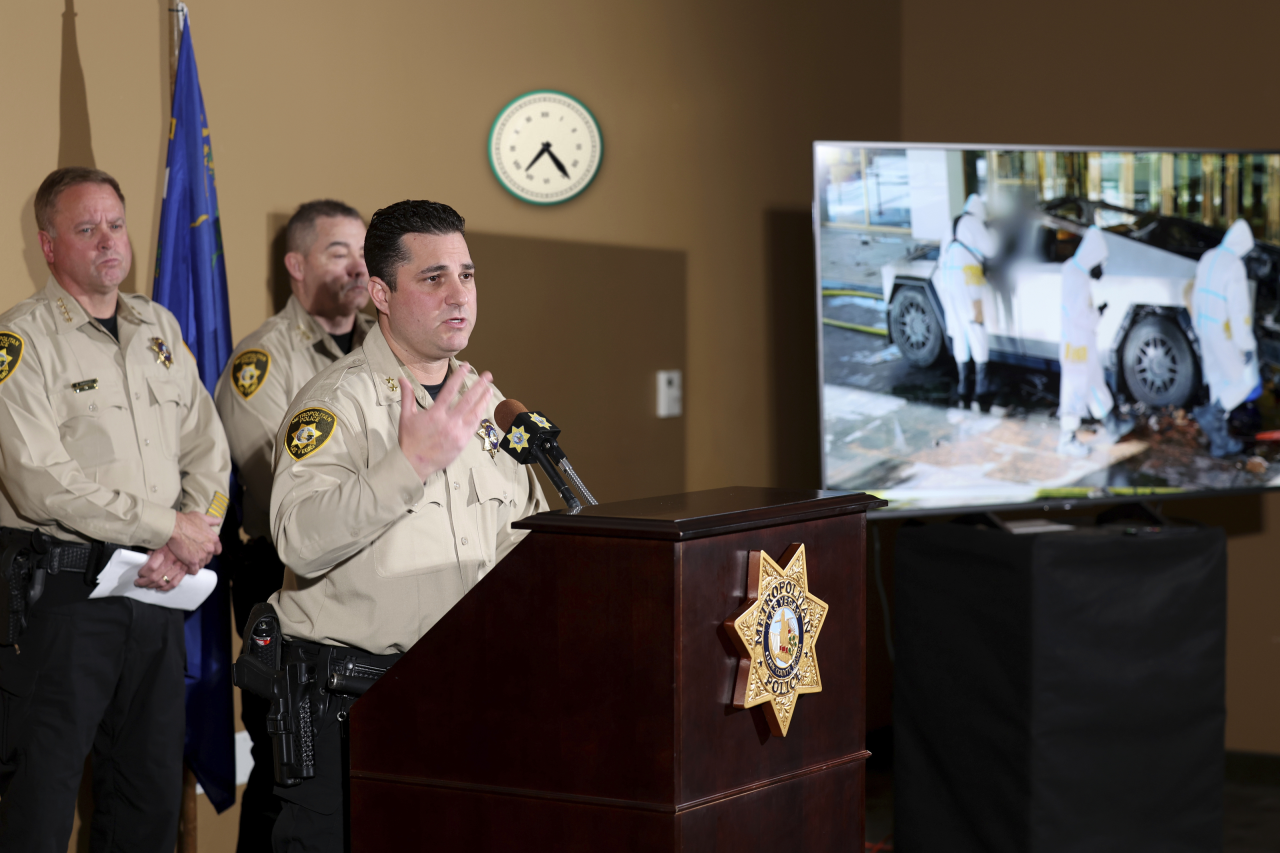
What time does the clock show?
7:24
